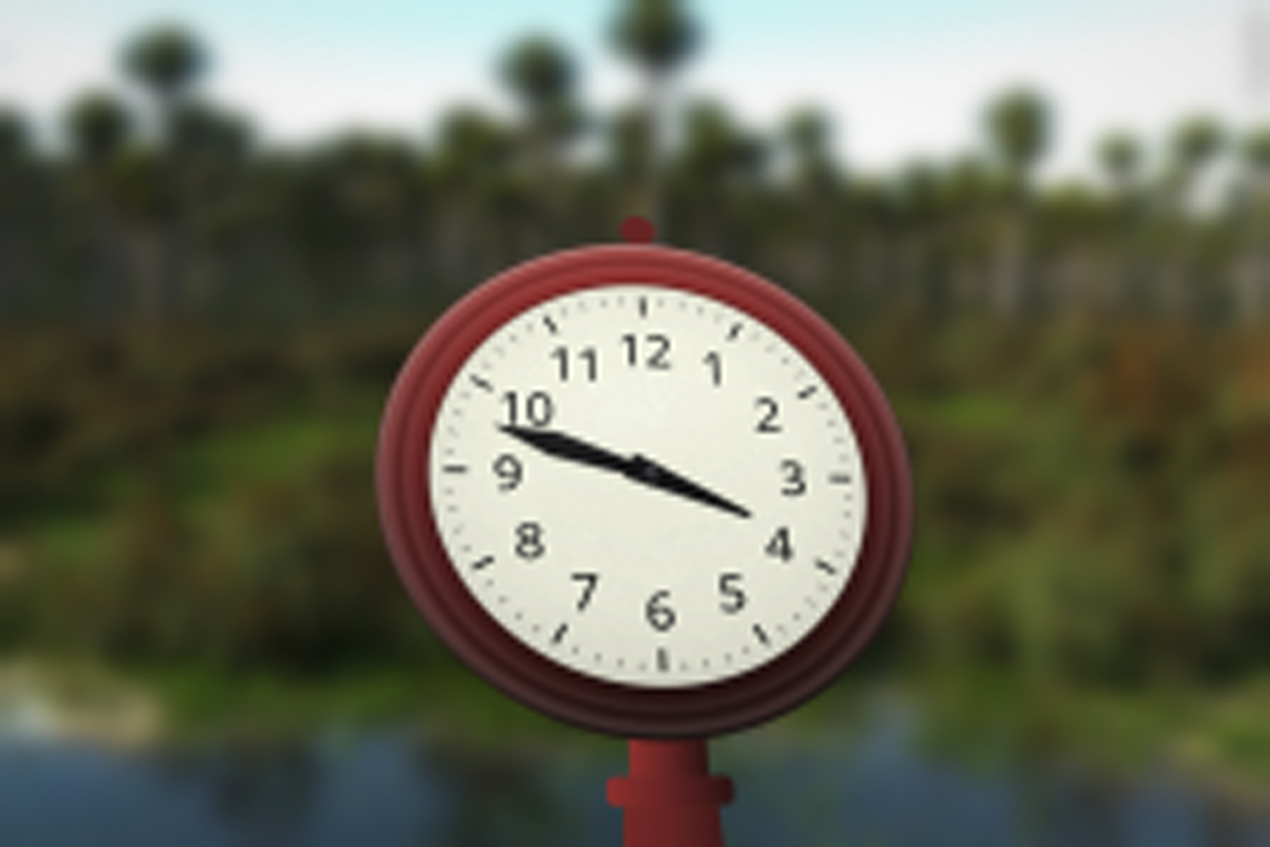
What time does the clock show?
3:48
